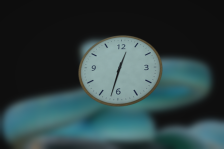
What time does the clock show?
12:32
